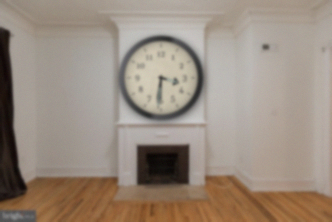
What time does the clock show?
3:31
